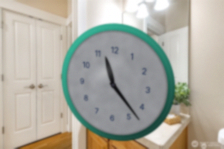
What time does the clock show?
11:23
